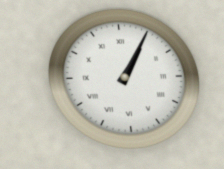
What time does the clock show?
1:05
